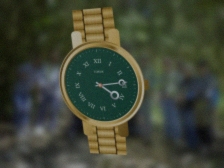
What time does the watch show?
4:14
